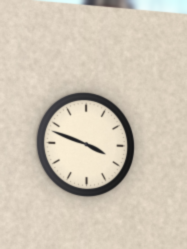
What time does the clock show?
3:48
